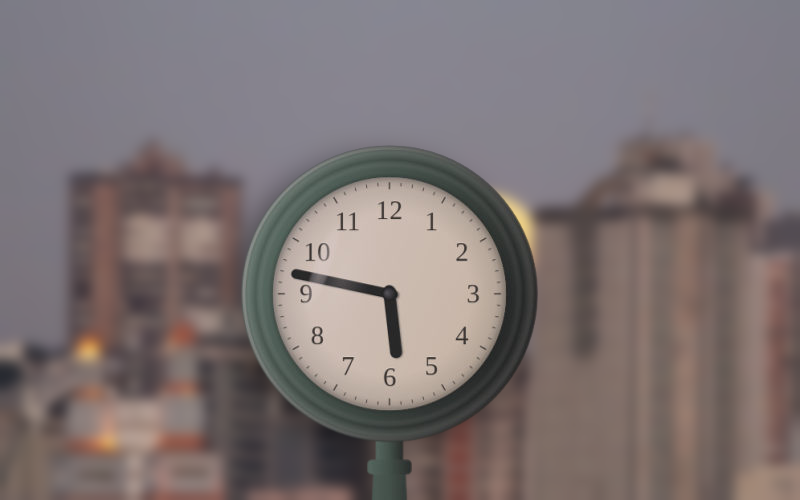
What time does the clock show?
5:47
